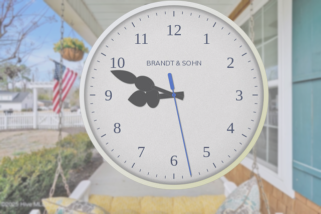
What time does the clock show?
8:48:28
